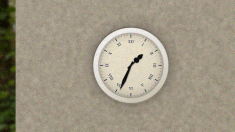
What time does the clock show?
1:34
